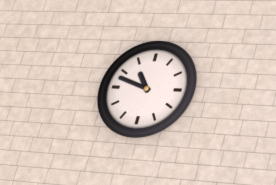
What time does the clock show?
10:48
